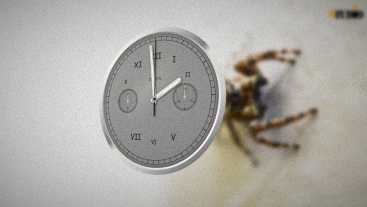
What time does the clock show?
1:59
